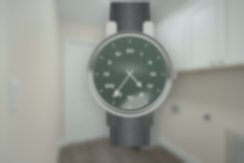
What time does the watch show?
4:36
